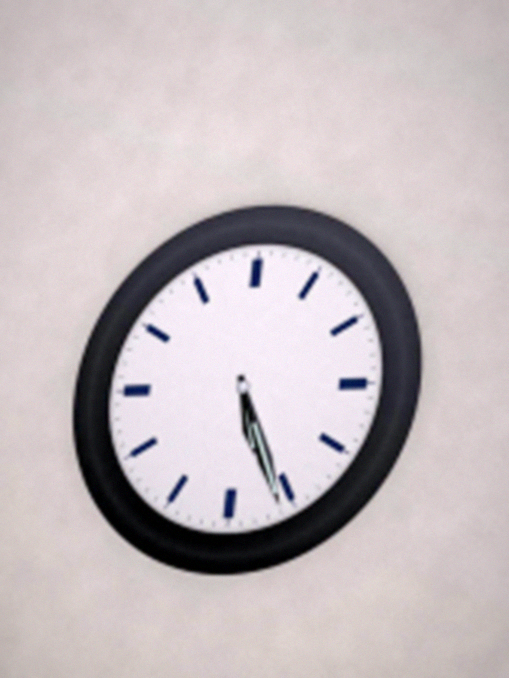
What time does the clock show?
5:26
